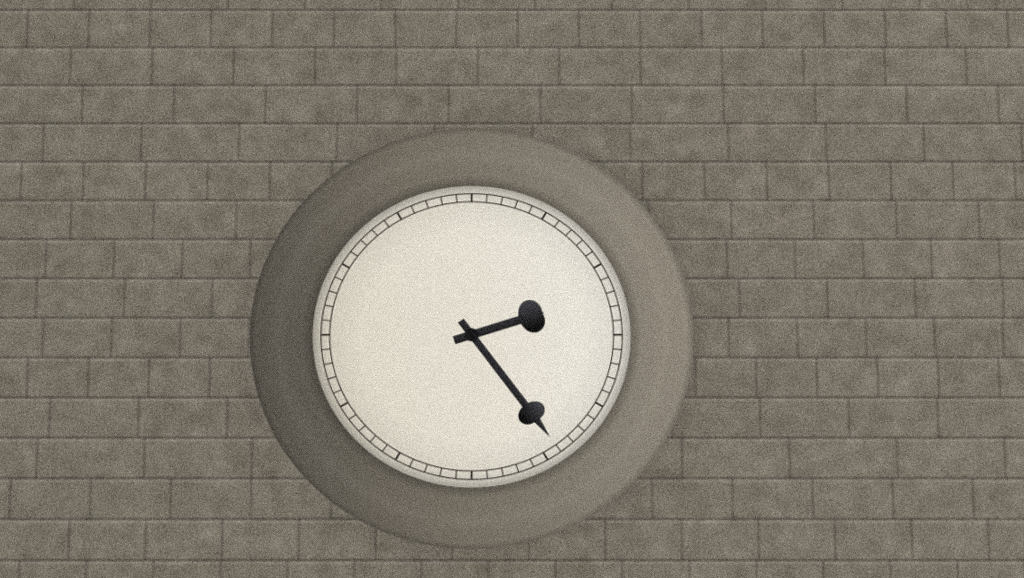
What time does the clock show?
2:24
